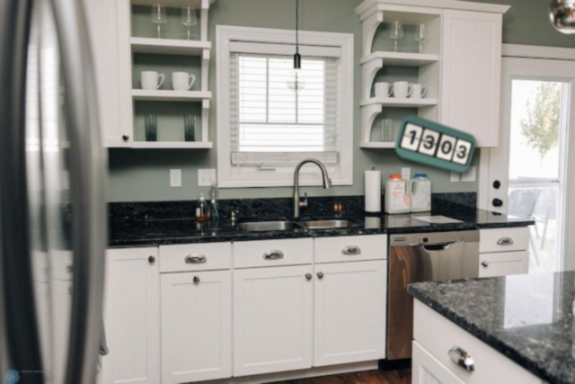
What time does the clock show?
13:03
